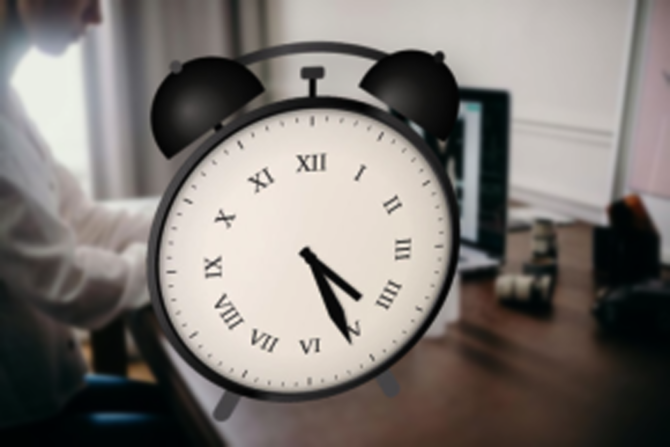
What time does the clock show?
4:26
